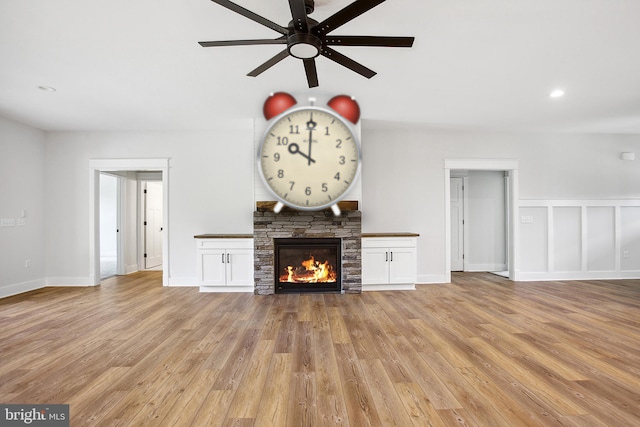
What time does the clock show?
10:00
